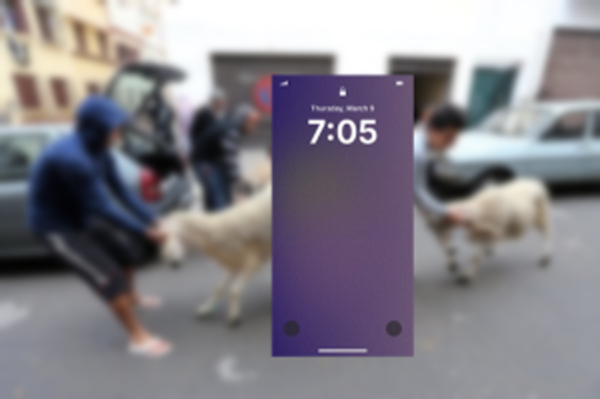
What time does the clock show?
7:05
